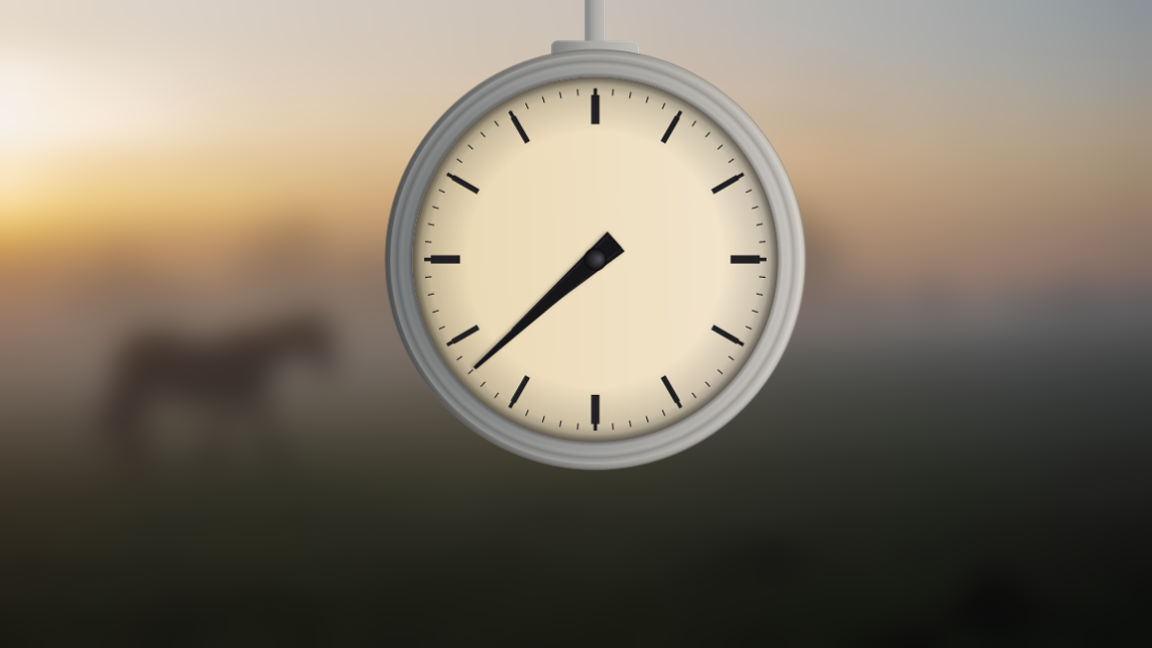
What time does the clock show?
7:38
